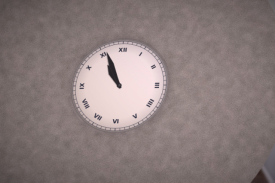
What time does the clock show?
10:56
